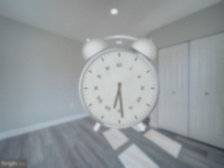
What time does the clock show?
6:29
